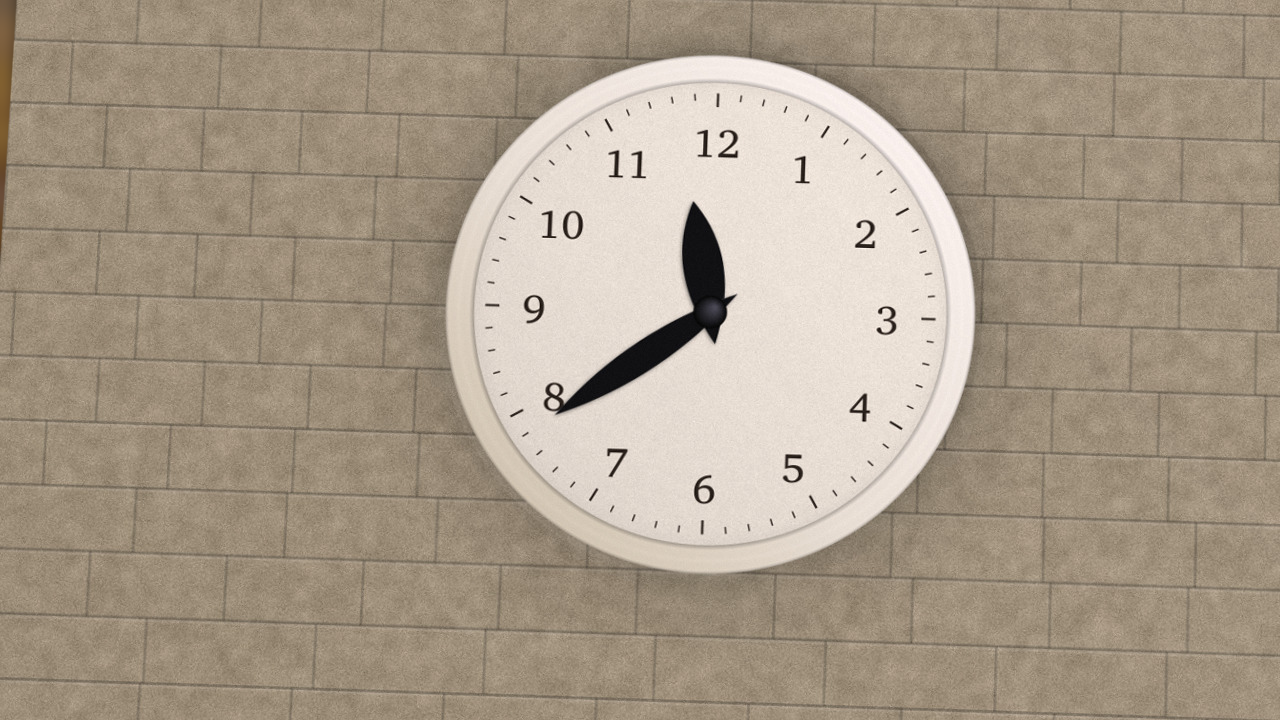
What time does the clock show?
11:39
